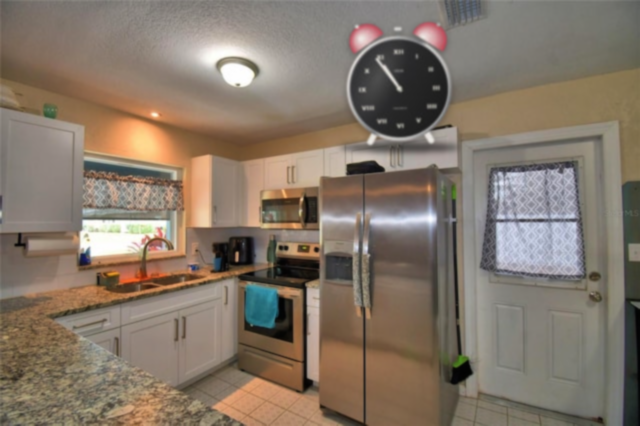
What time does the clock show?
10:54
